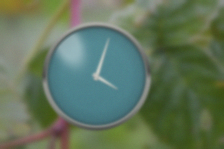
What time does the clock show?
4:03
